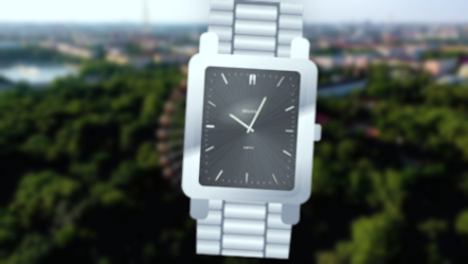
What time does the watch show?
10:04
